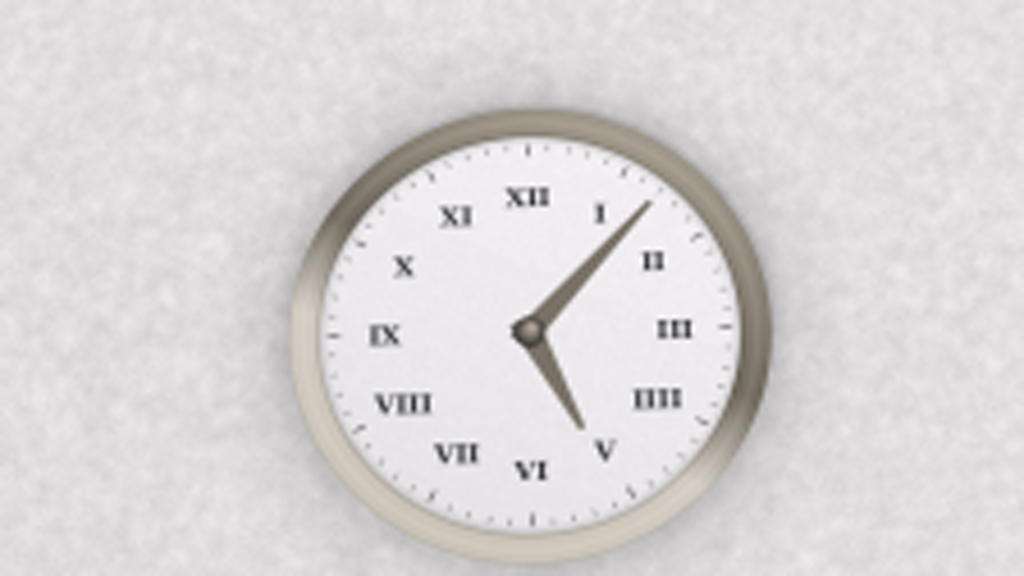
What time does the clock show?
5:07
